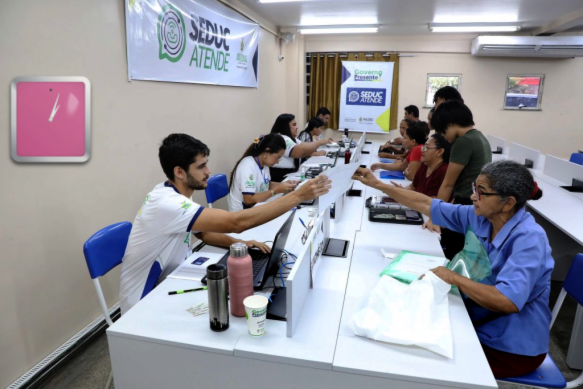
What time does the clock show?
1:03
